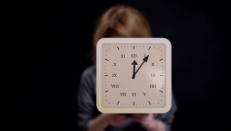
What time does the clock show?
12:06
